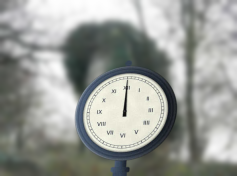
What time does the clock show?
12:00
